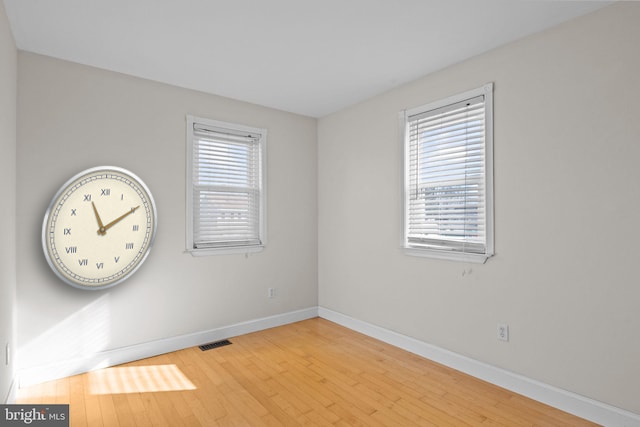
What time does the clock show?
11:10
